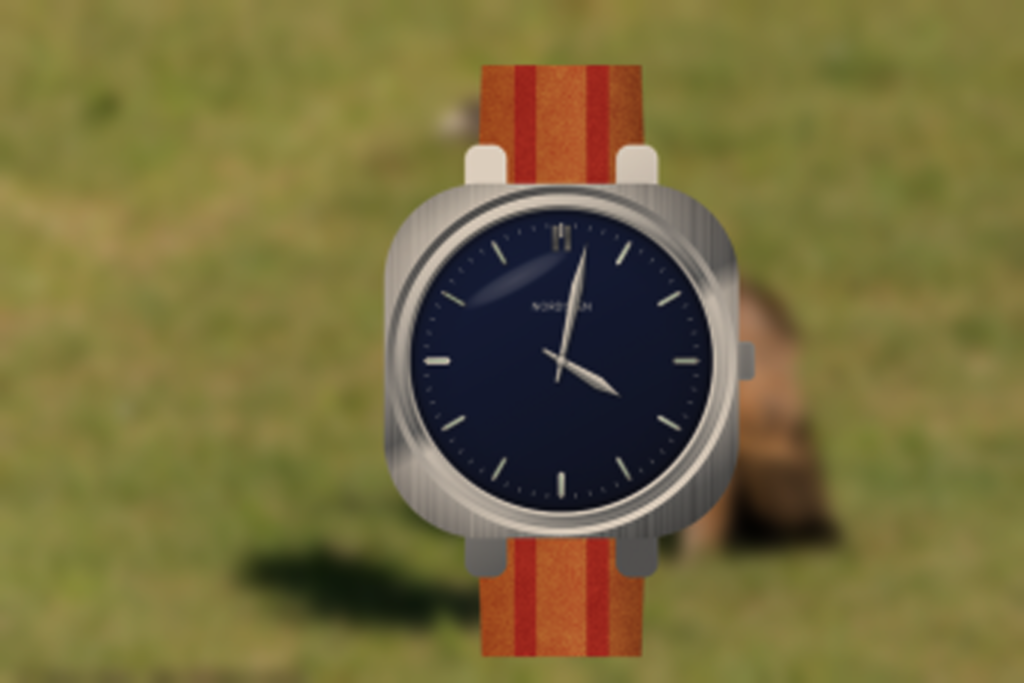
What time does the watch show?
4:02
